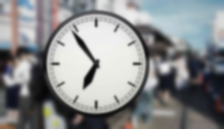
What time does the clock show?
6:54
